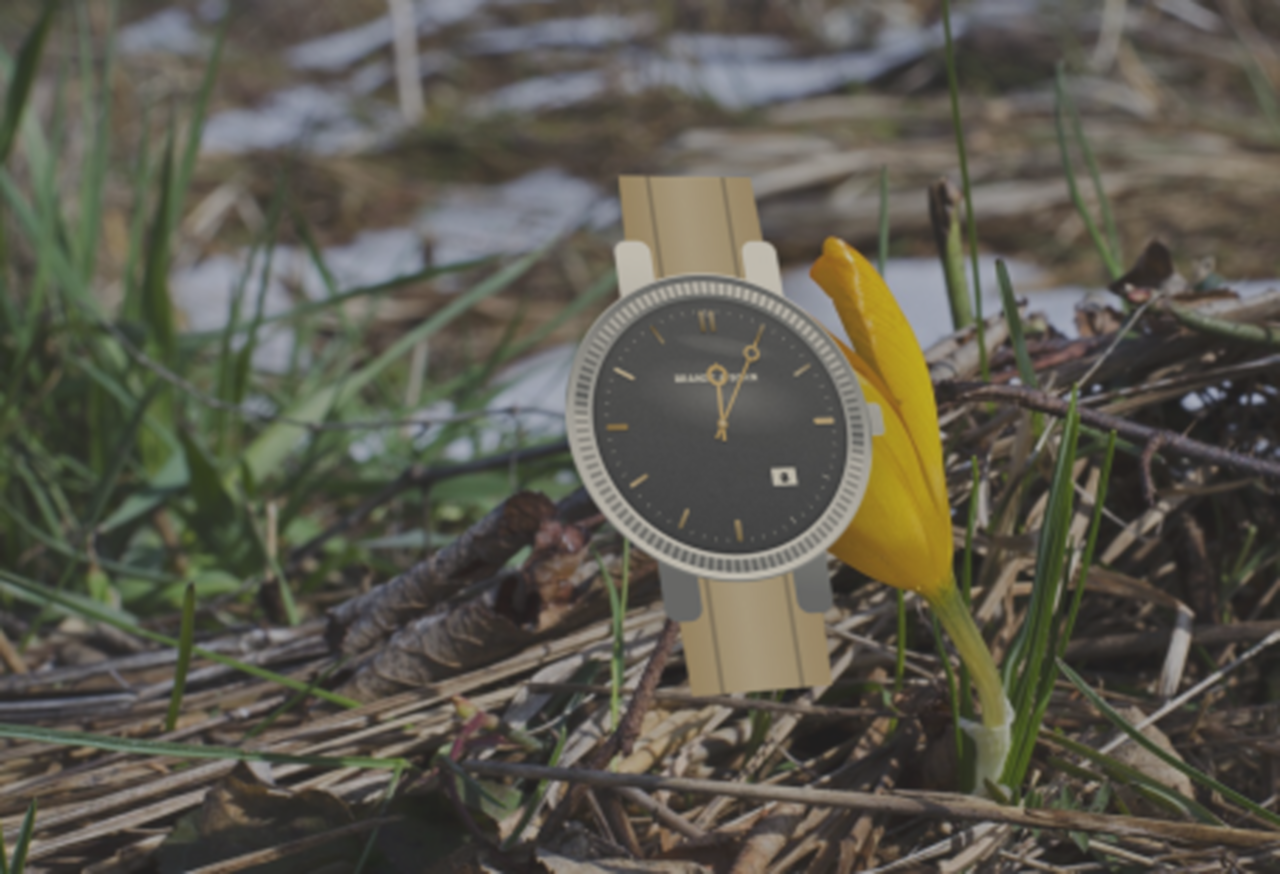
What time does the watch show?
12:05
